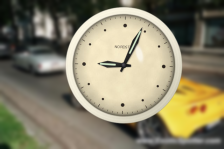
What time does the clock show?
9:04
